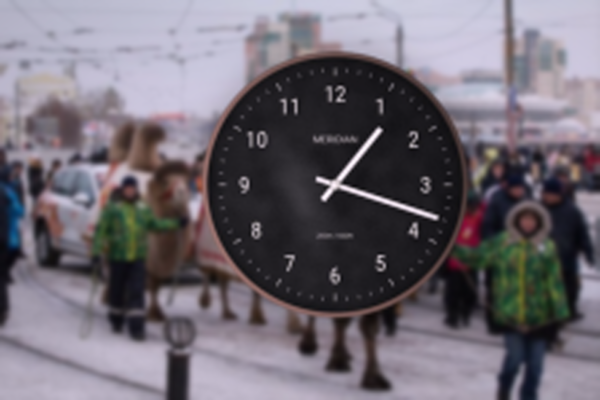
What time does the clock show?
1:18
